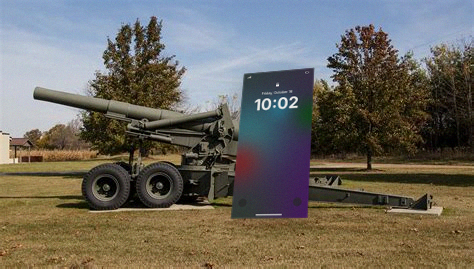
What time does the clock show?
10:02
